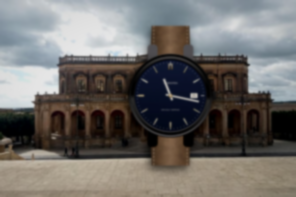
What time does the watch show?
11:17
